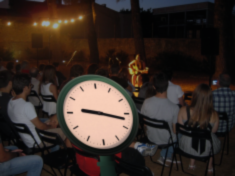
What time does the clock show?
9:17
